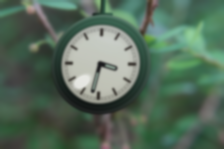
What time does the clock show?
3:32
